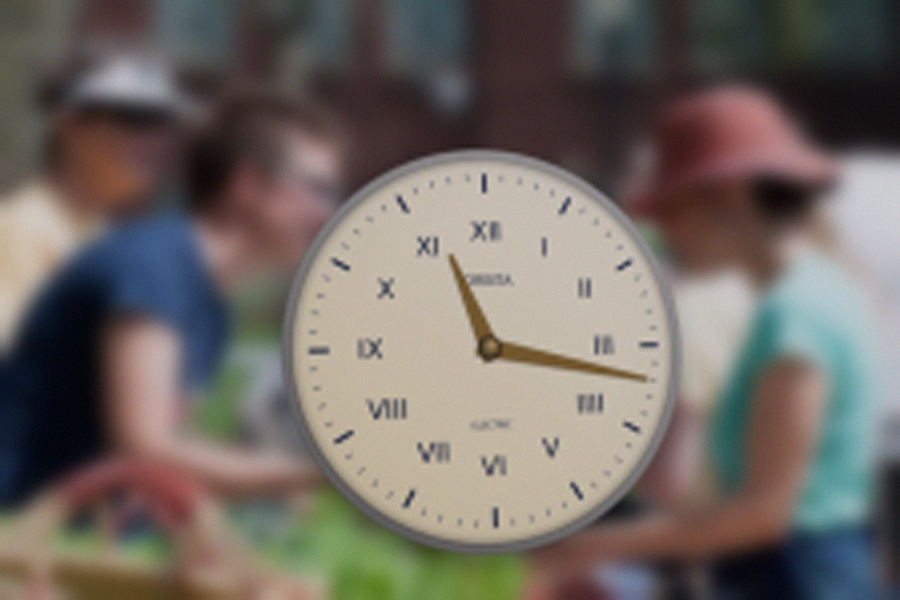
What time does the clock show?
11:17
